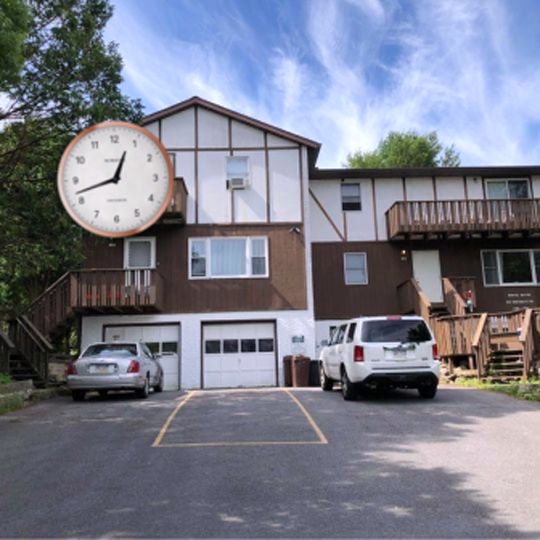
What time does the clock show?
12:42
